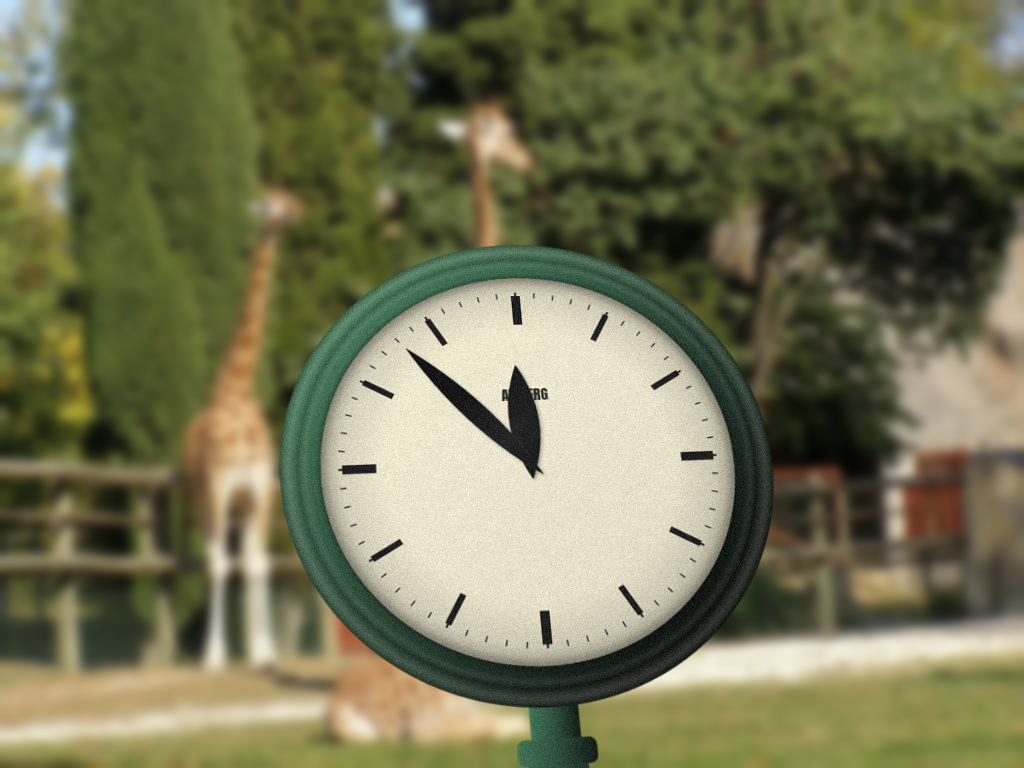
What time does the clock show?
11:53
